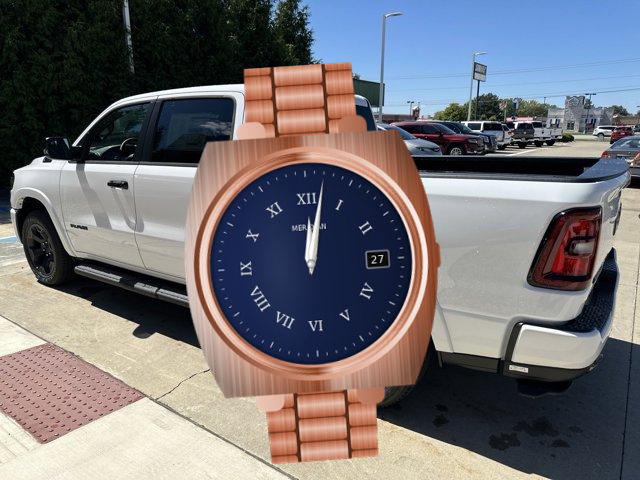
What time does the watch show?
12:02
